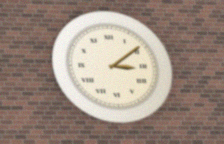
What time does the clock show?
3:09
